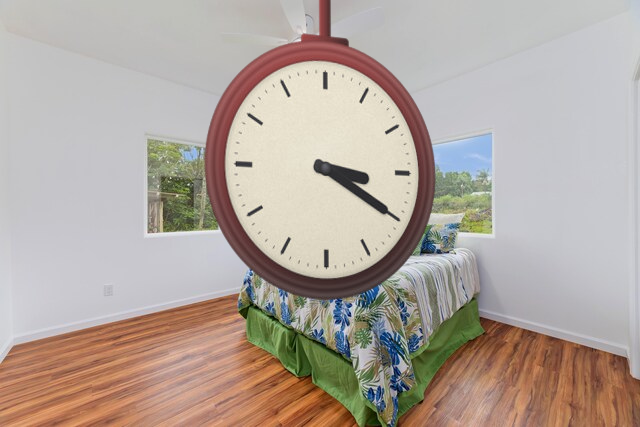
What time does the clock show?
3:20
